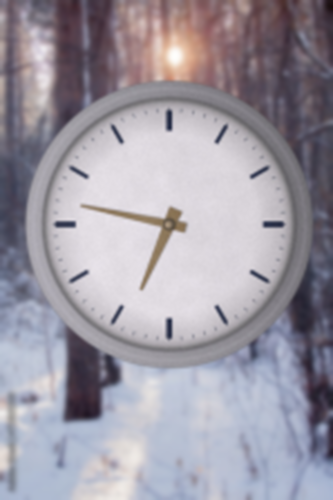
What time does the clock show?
6:47
